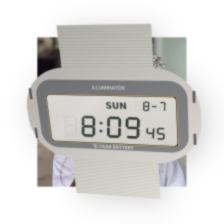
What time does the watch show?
8:09:45
